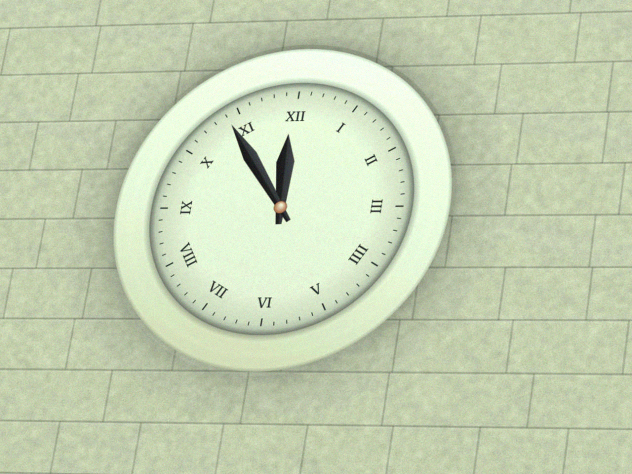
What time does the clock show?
11:54
